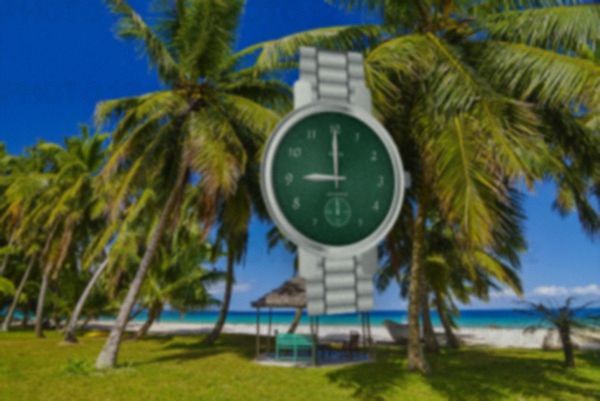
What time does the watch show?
9:00
